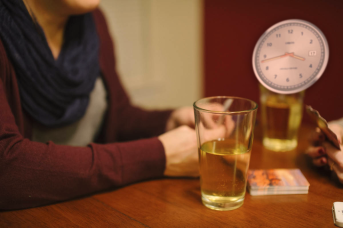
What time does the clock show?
3:43
